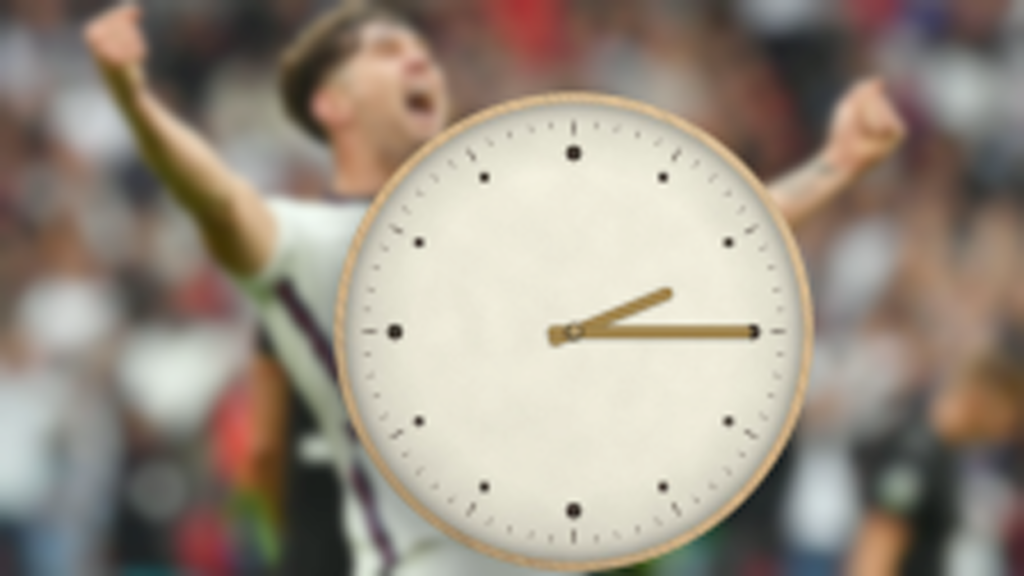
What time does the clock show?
2:15
